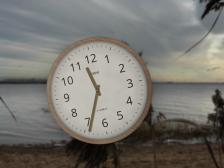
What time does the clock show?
11:34
